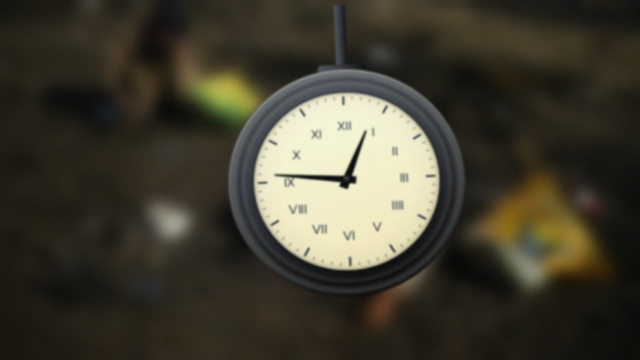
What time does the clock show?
12:46
